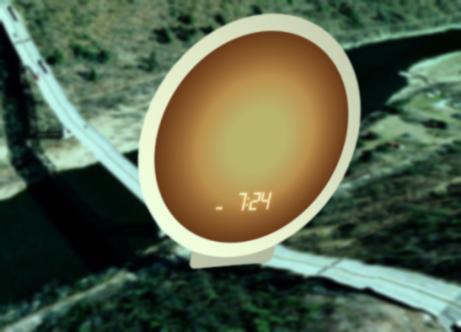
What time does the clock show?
7:24
